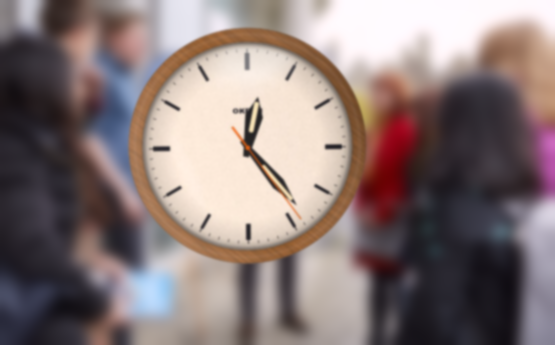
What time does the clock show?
12:23:24
